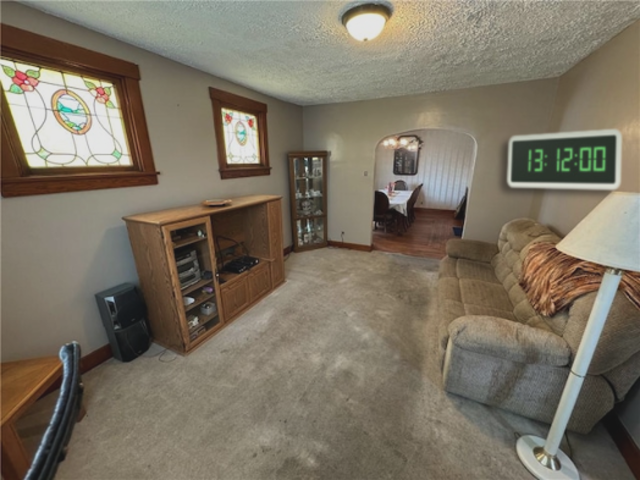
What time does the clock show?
13:12:00
